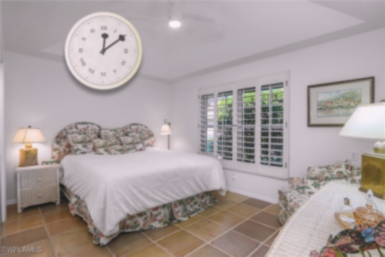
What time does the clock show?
12:09
